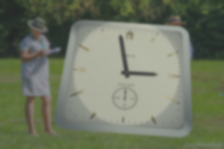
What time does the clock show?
2:58
